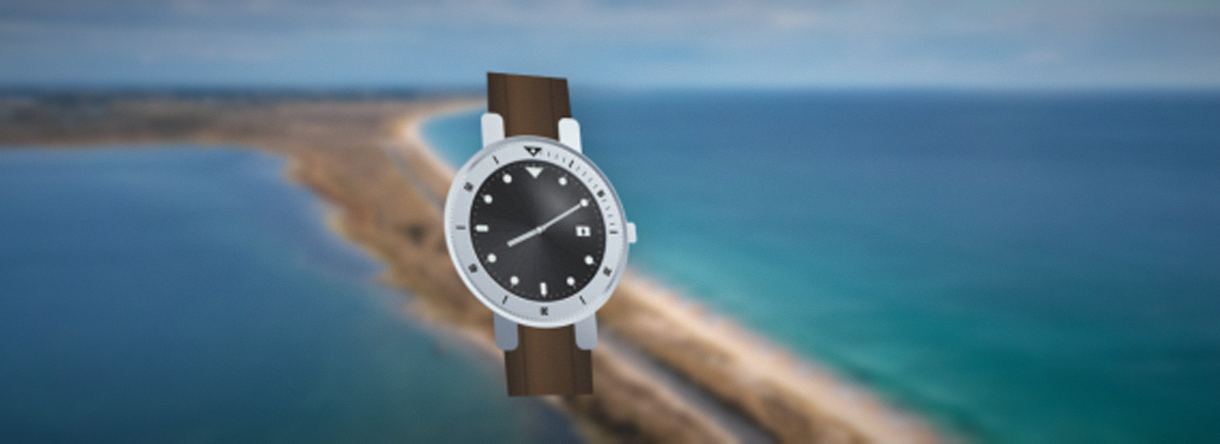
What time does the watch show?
8:10
